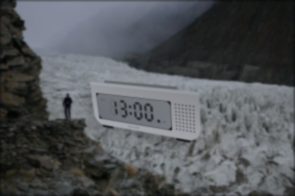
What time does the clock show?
13:00
